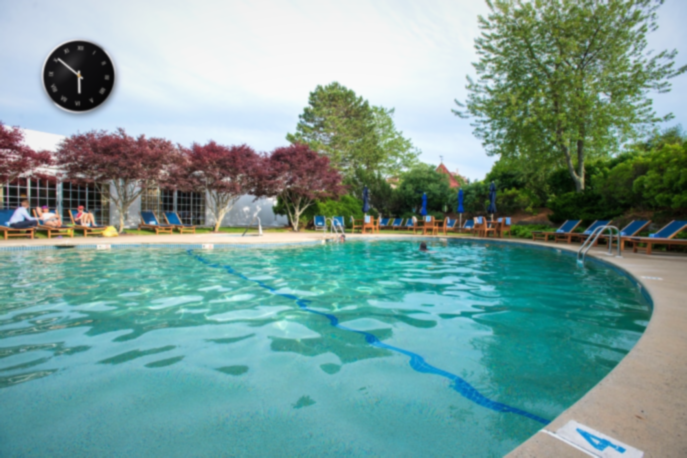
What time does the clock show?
5:51
